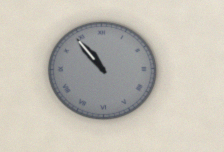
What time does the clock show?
10:54
